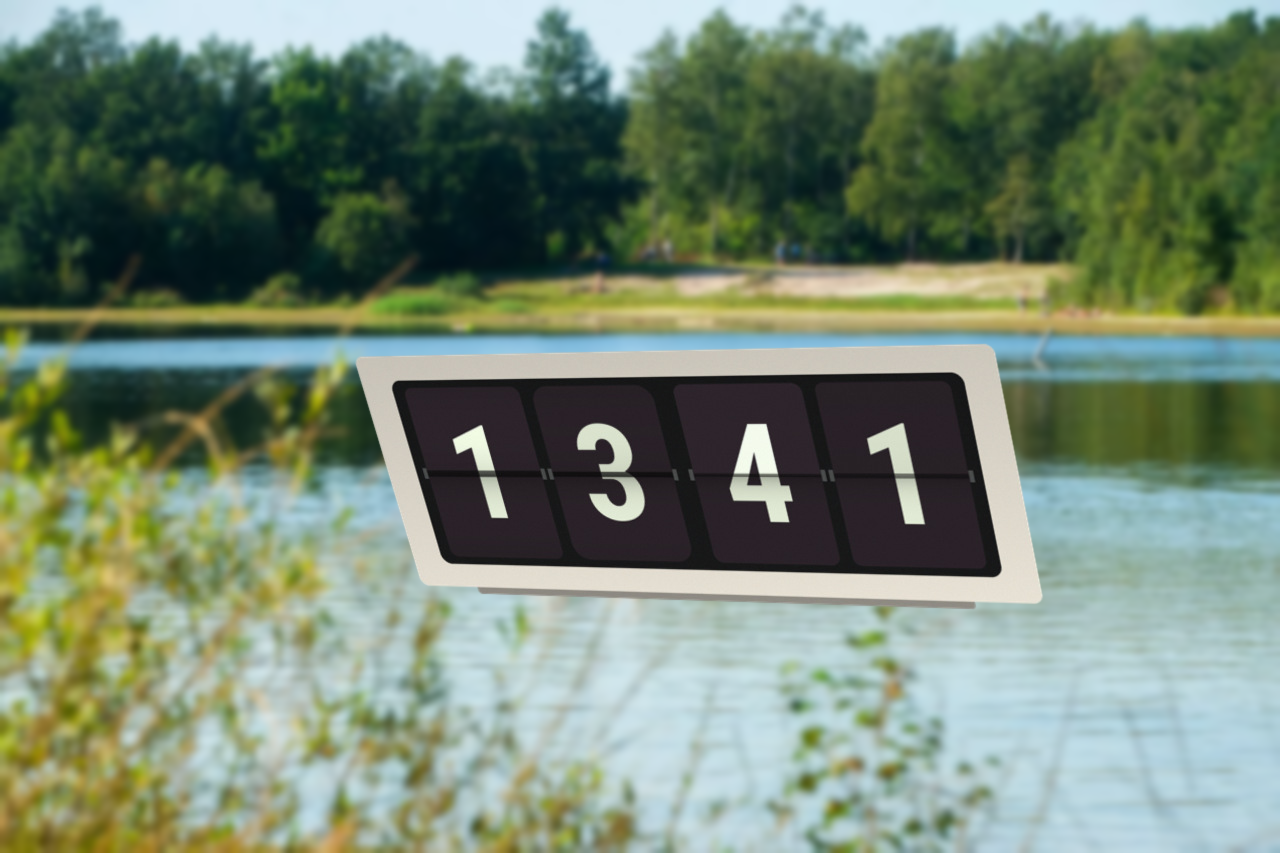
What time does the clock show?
13:41
